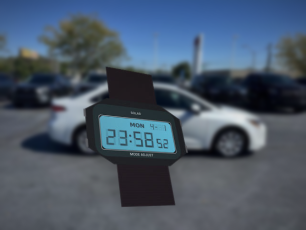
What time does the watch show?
23:58:52
